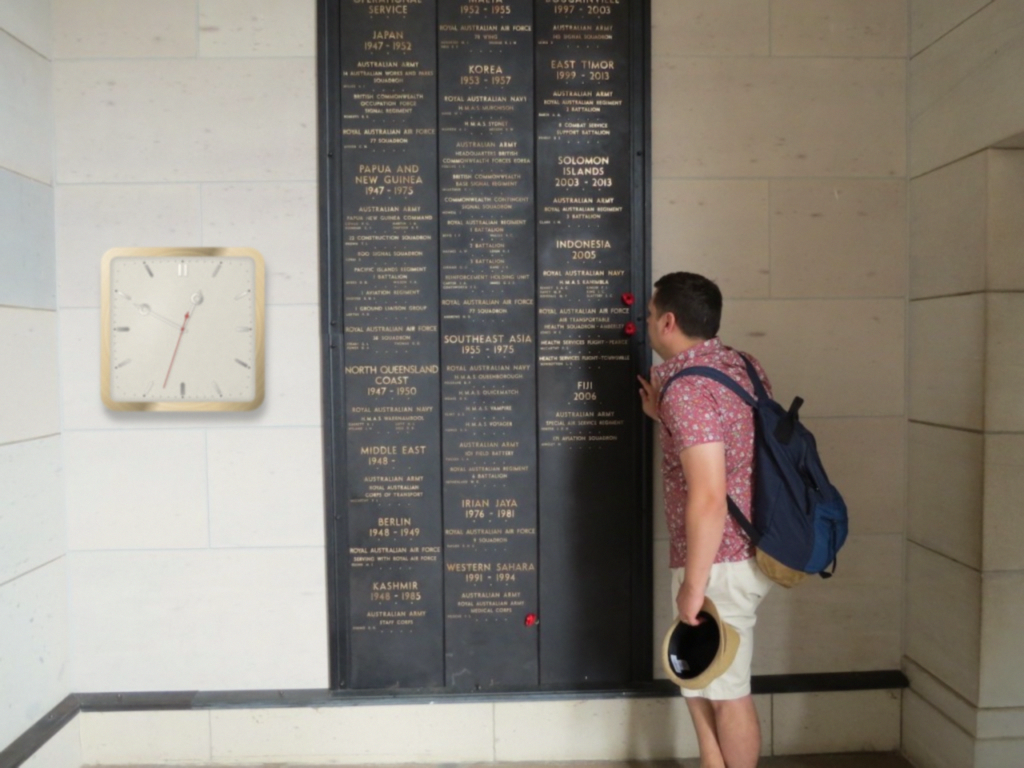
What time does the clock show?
12:49:33
